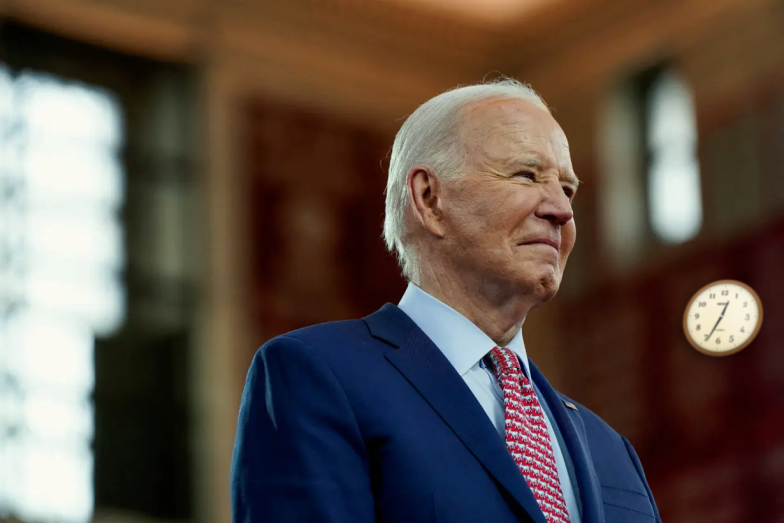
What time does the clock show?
12:34
